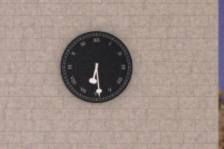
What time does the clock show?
6:29
